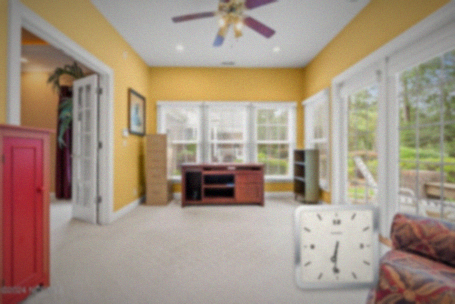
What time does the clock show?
6:31
